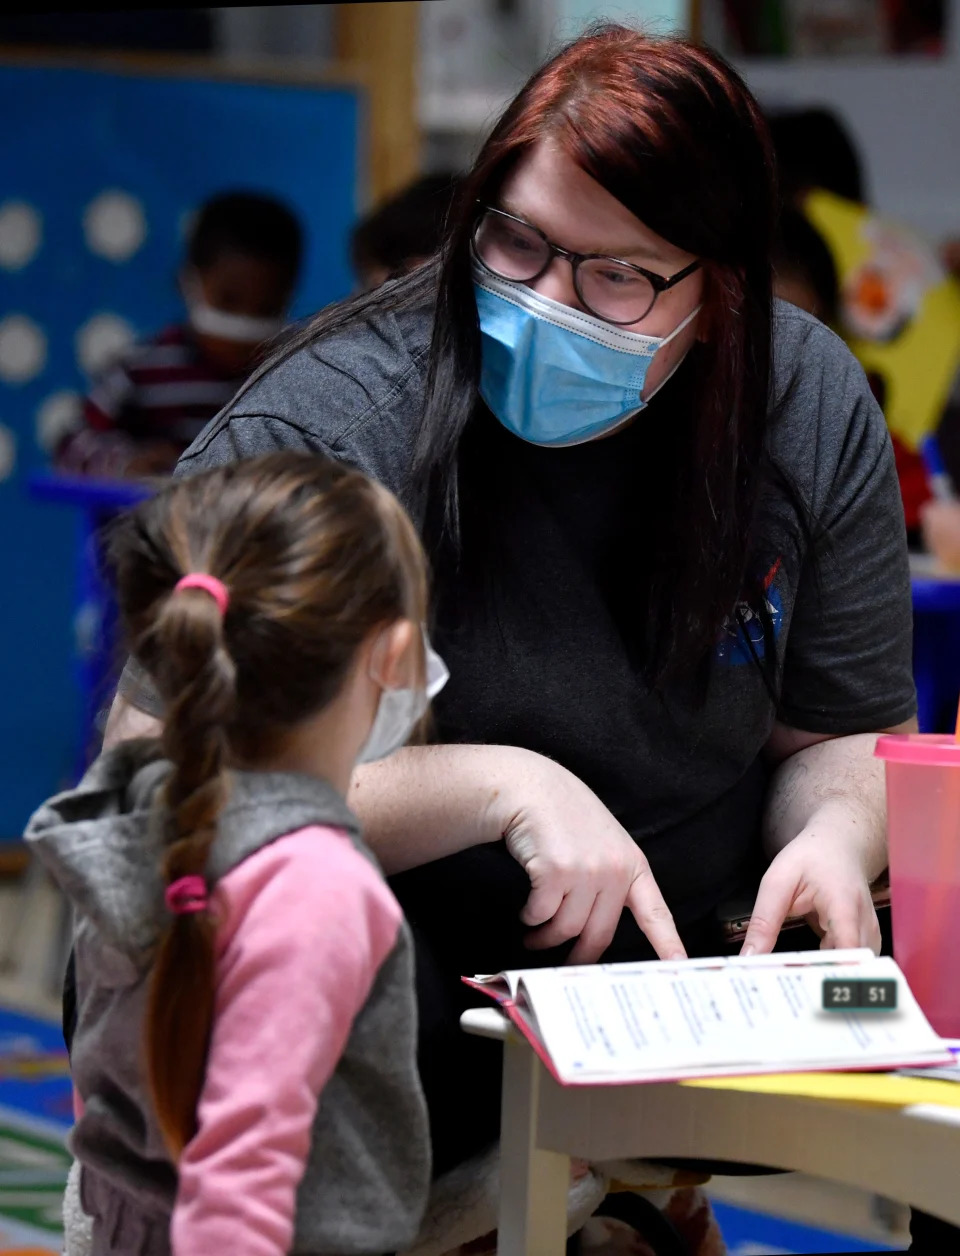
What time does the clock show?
23:51
